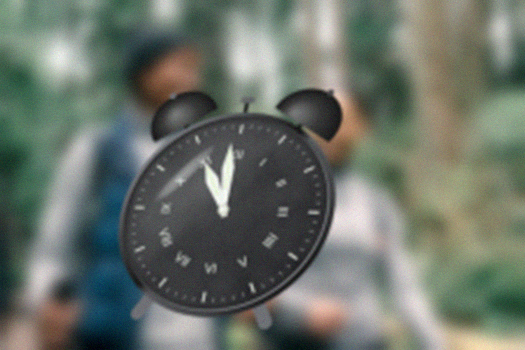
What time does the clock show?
10:59
